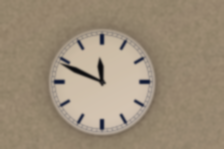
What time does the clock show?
11:49
